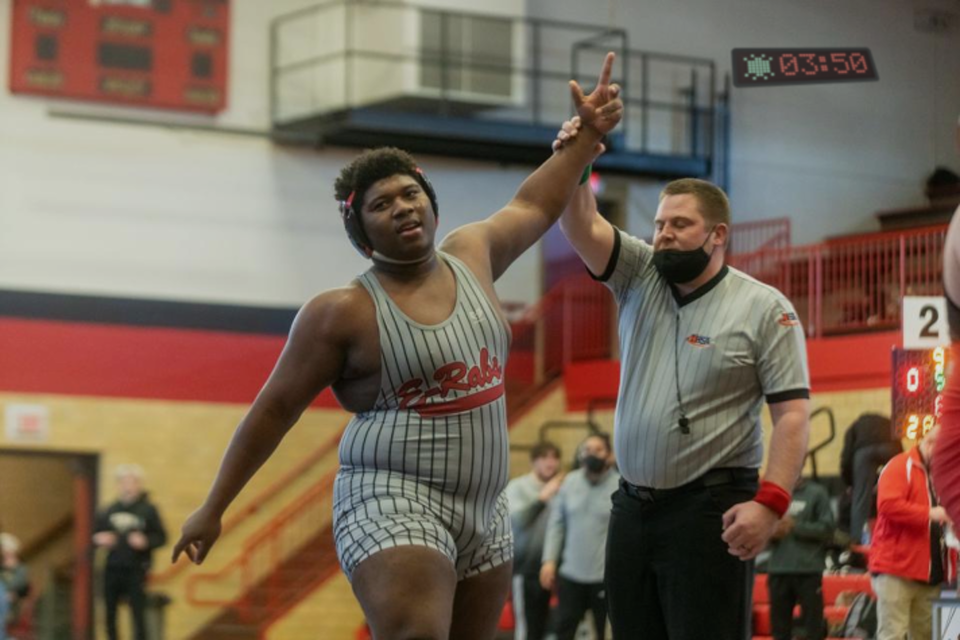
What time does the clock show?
3:50
